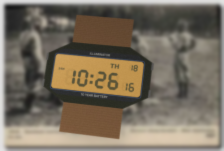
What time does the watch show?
10:26:16
